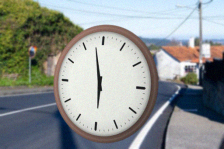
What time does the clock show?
5:58
